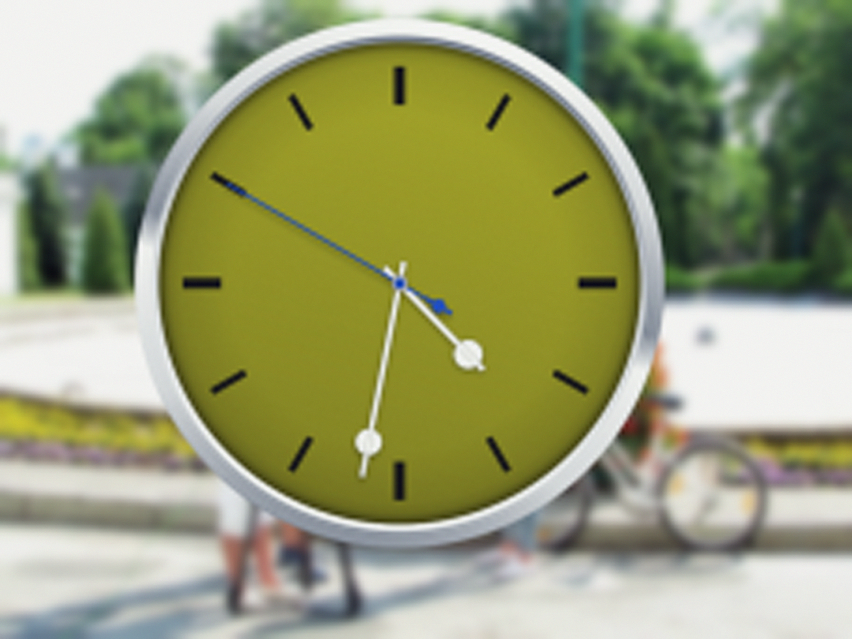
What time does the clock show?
4:31:50
